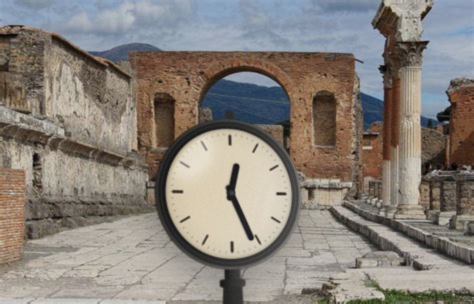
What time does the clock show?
12:26
